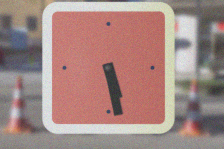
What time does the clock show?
5:28
